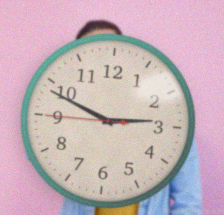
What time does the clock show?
2:48:45
